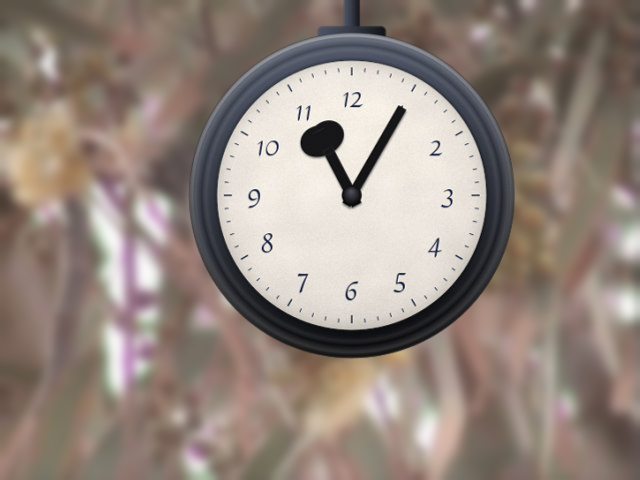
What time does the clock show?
11:05
